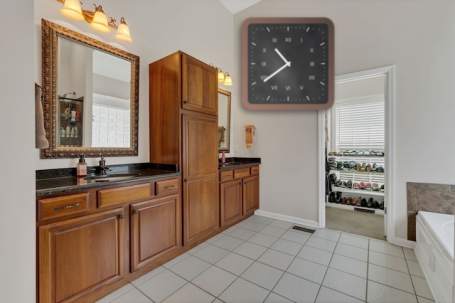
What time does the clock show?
10:39
